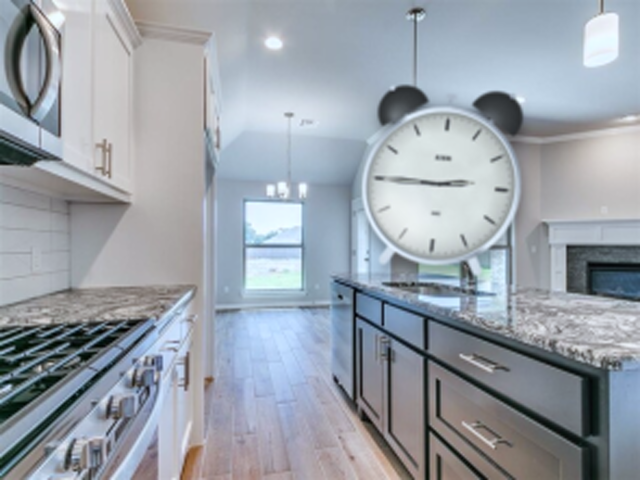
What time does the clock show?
2:45
